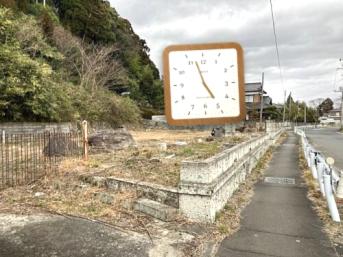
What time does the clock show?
4:57
